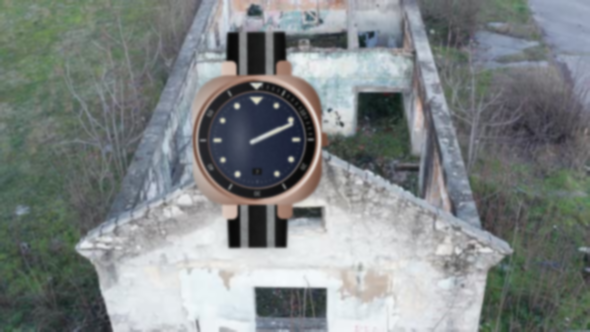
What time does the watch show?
2:11
